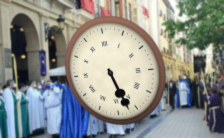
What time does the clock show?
5:27
